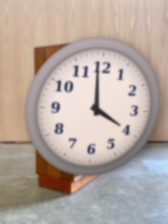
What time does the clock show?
3:59
